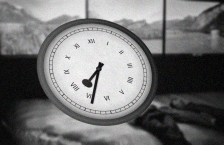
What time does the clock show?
7:34
